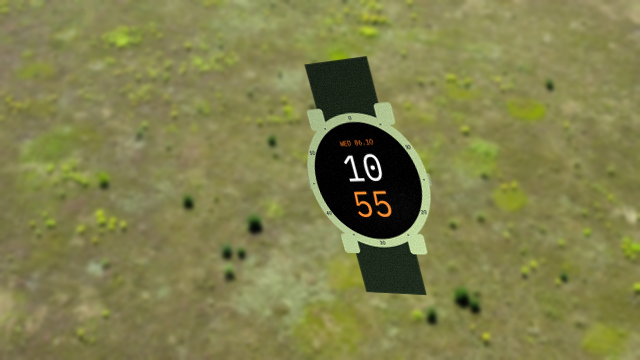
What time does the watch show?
10:55
